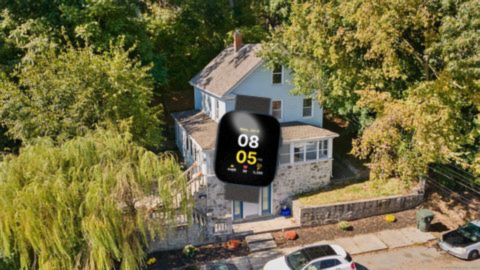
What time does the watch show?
8:05
